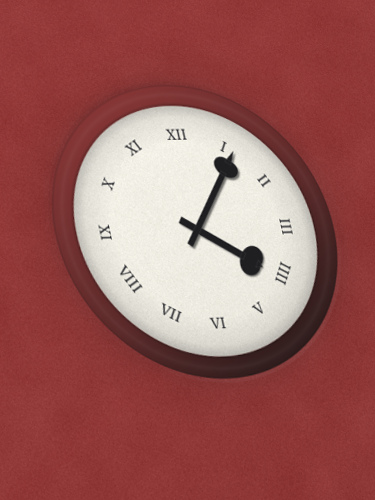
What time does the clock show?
4:06
